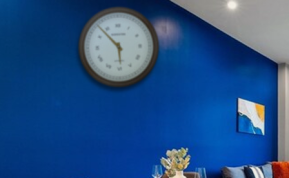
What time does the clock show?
5:53
